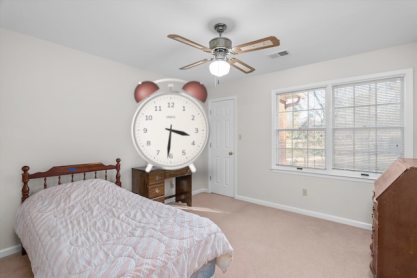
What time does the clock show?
3:31
